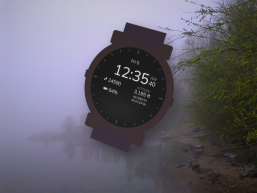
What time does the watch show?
12:35
